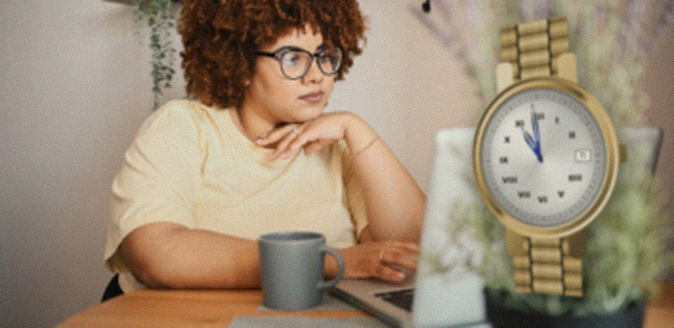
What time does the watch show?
10:59
